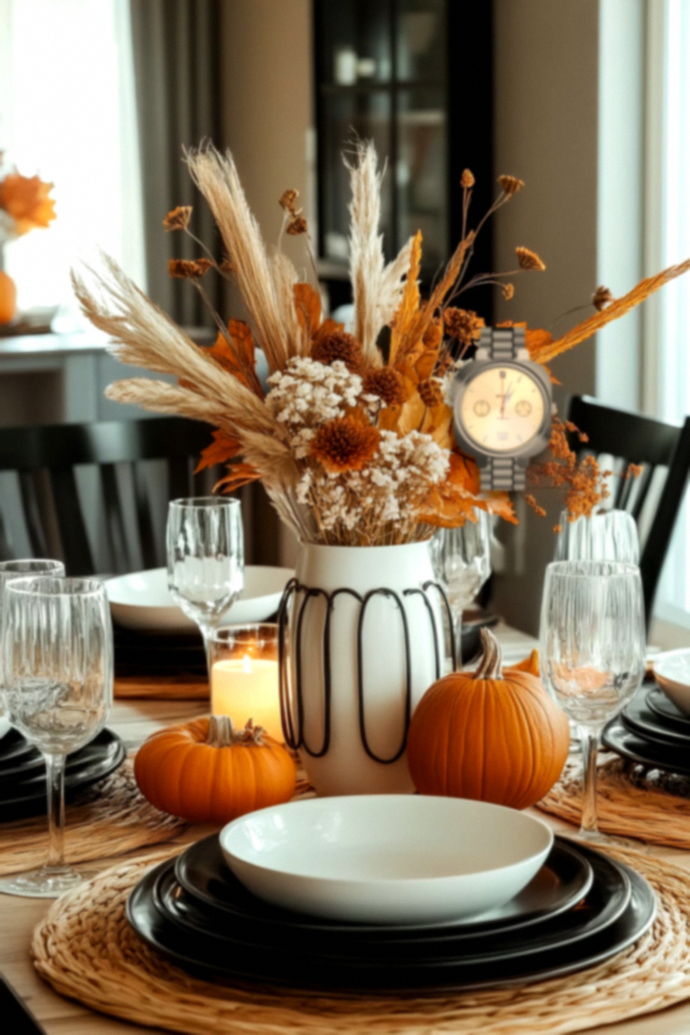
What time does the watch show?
1:03
